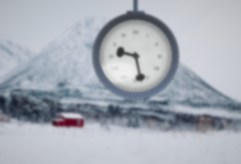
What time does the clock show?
9:28
